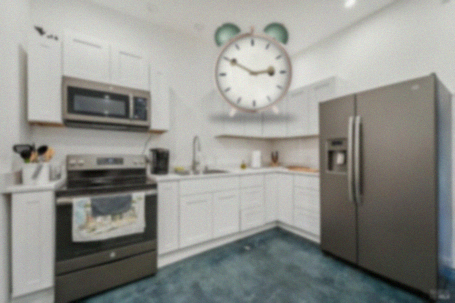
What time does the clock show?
2:50
